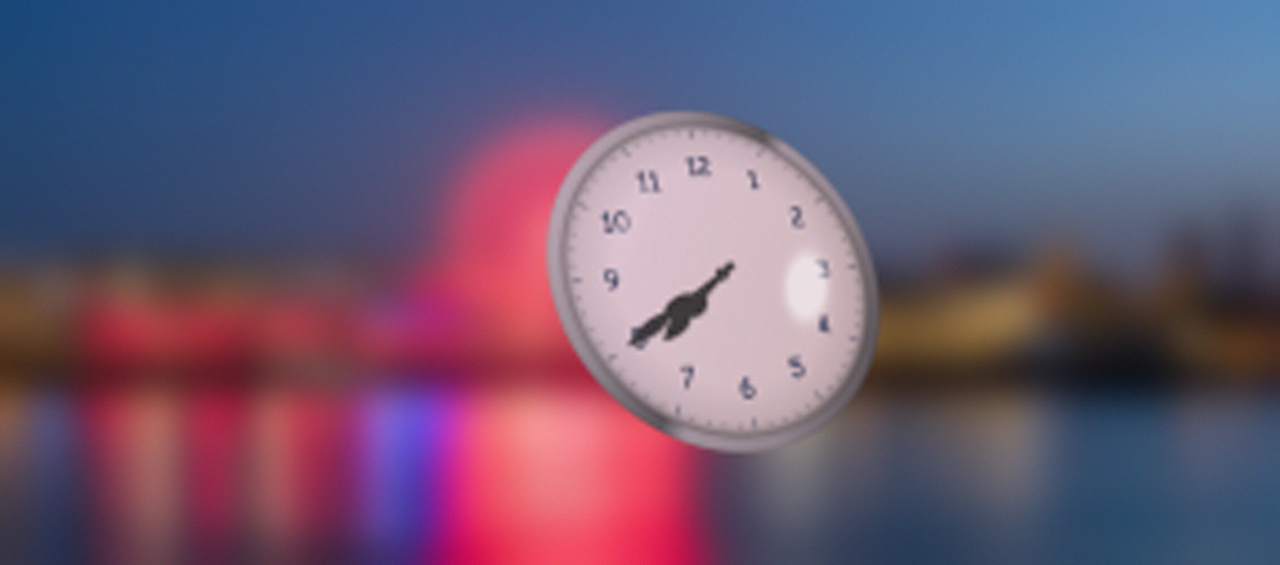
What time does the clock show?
7:40
